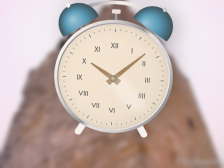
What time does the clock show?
10:08
